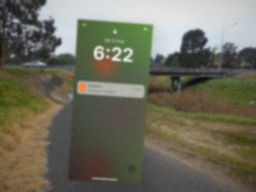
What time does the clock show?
6:22
